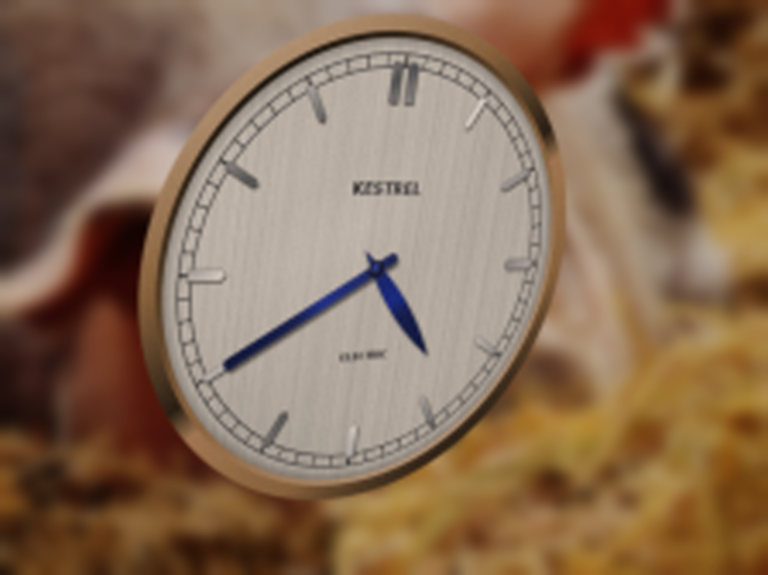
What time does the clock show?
4:40
